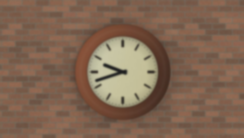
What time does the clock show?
9:42
